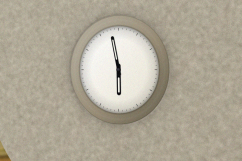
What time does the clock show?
5:58
